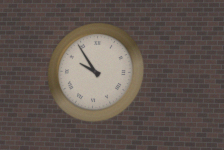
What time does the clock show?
9:54
